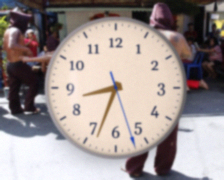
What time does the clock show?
8:33:27
